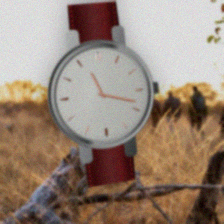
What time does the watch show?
11:18
